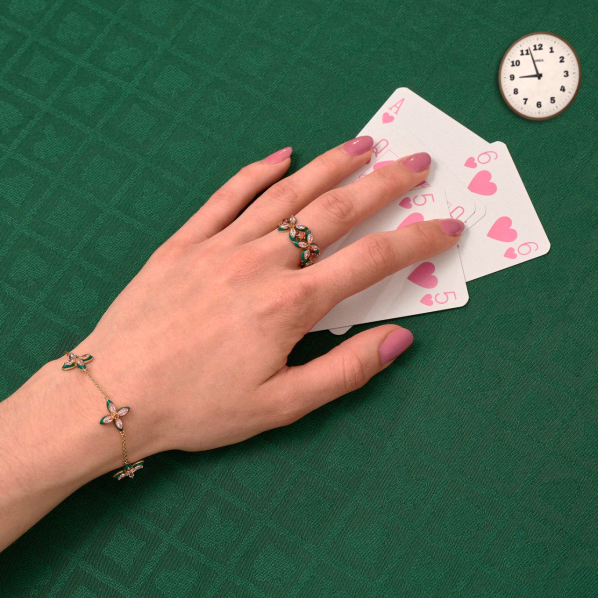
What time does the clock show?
8:57
